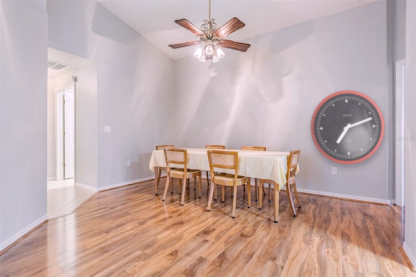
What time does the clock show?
7:12
